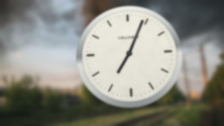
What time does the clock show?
7:04
